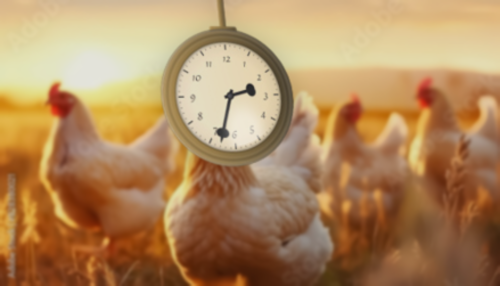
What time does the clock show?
2:33
